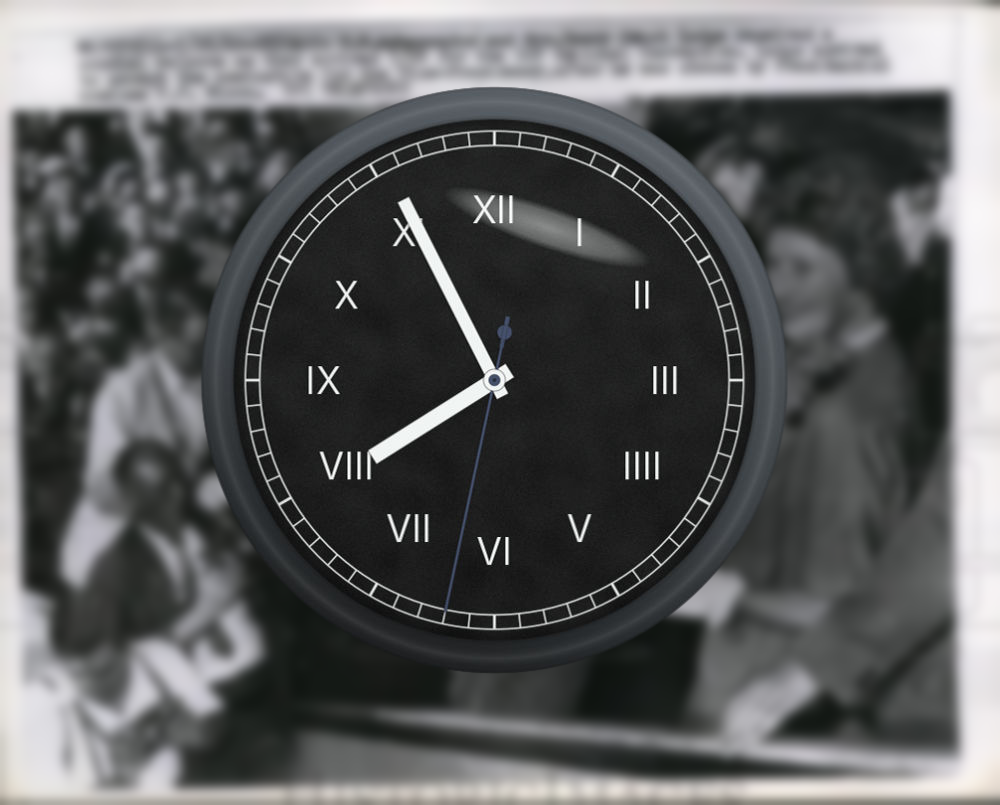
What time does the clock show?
7:55:32
